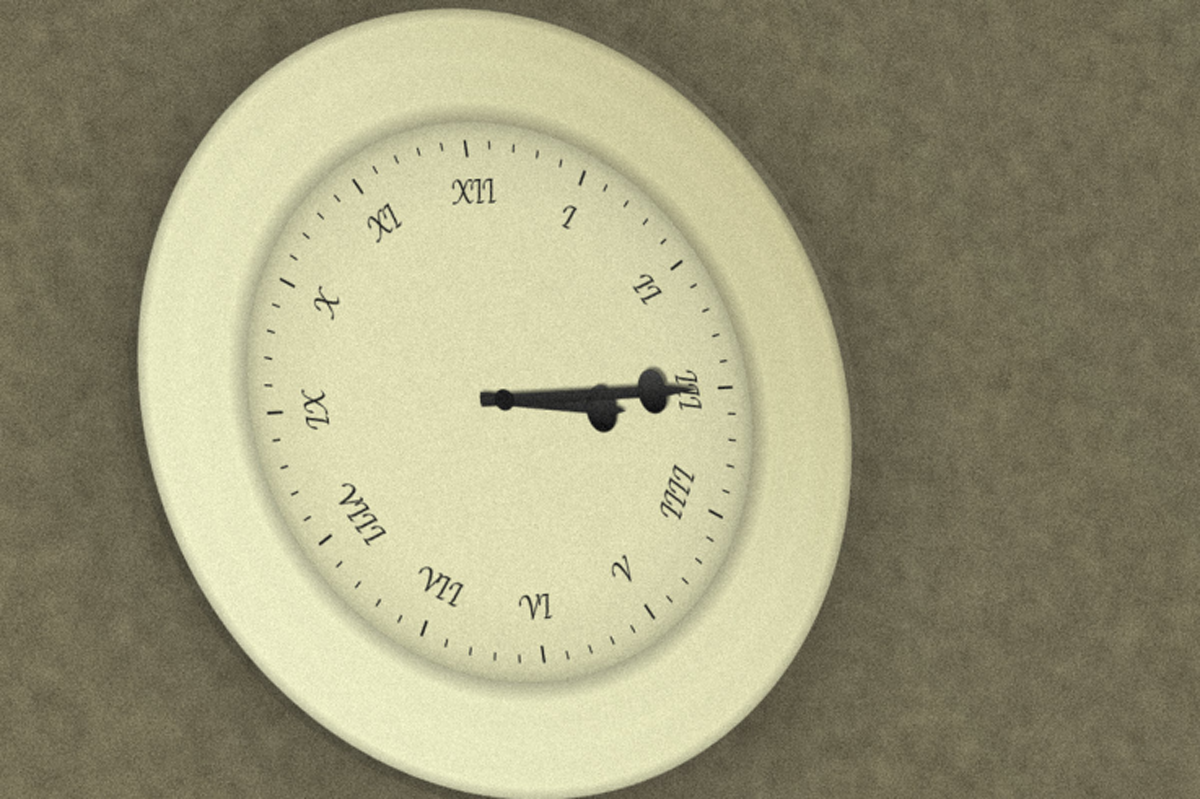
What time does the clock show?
3:15
